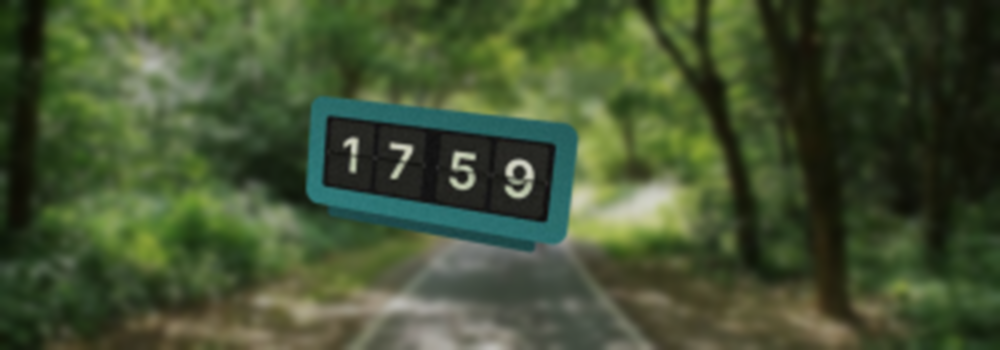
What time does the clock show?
17:59
